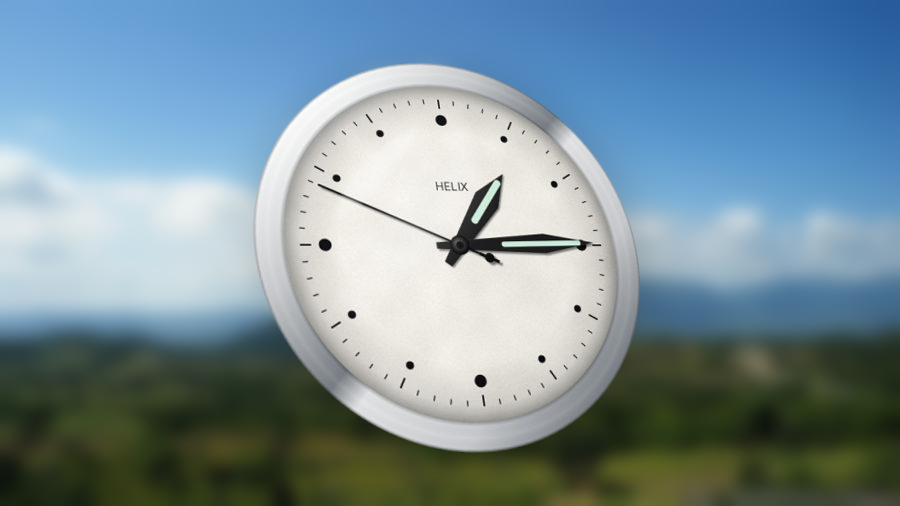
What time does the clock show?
1:14:49
